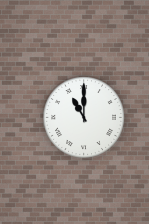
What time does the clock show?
11:00
